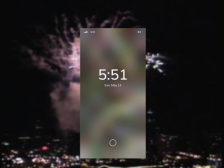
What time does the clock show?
5:51
